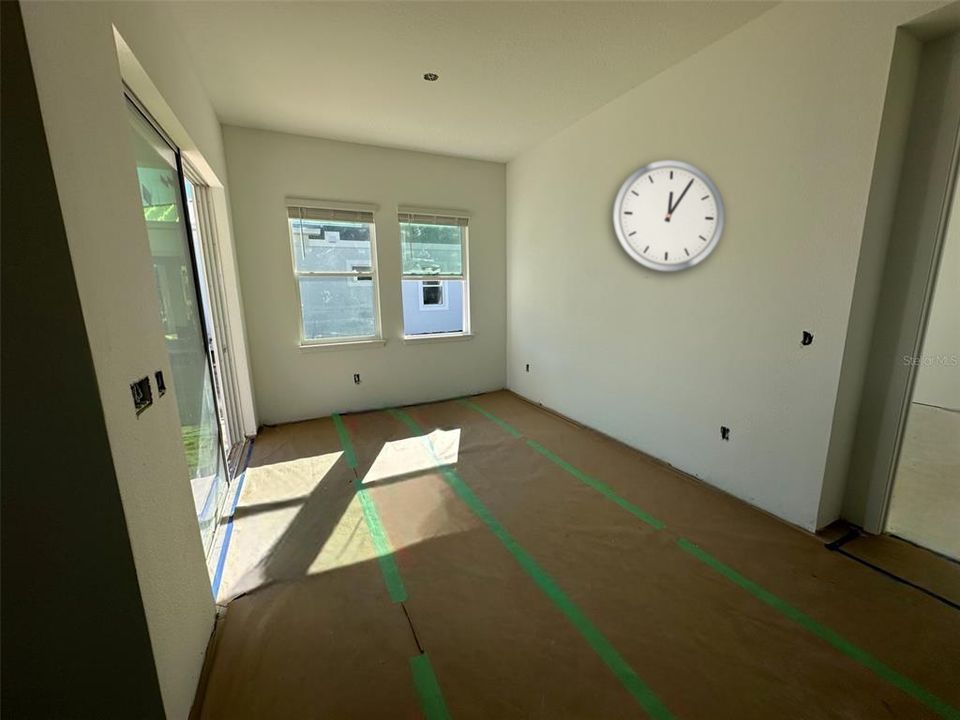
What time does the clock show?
12:05
